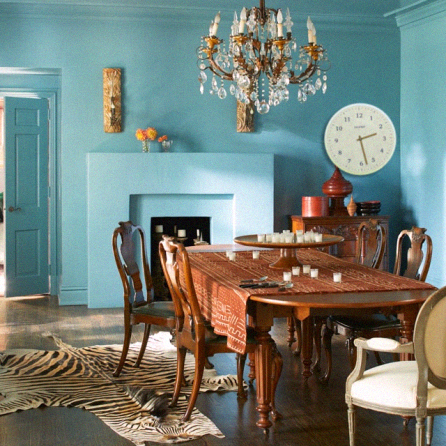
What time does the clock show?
2:28
